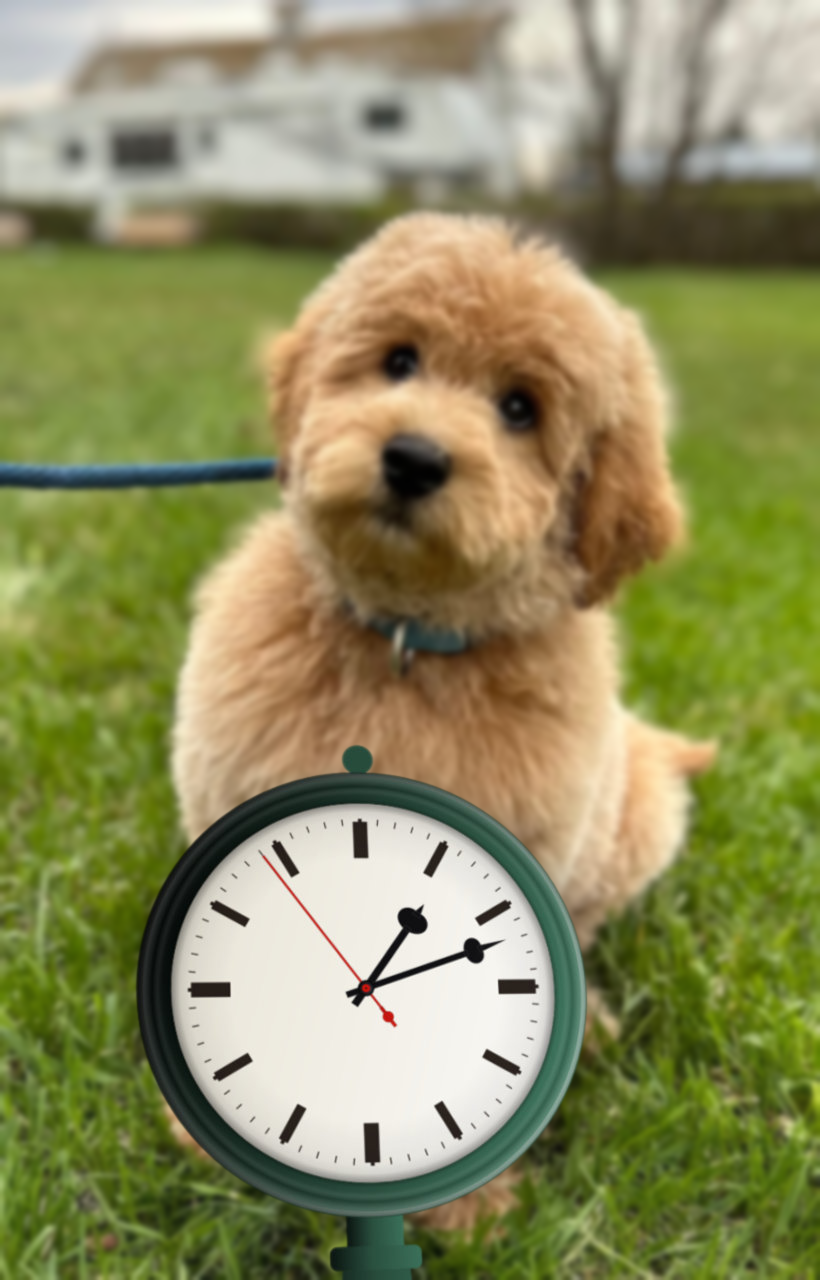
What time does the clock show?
1:11:54
